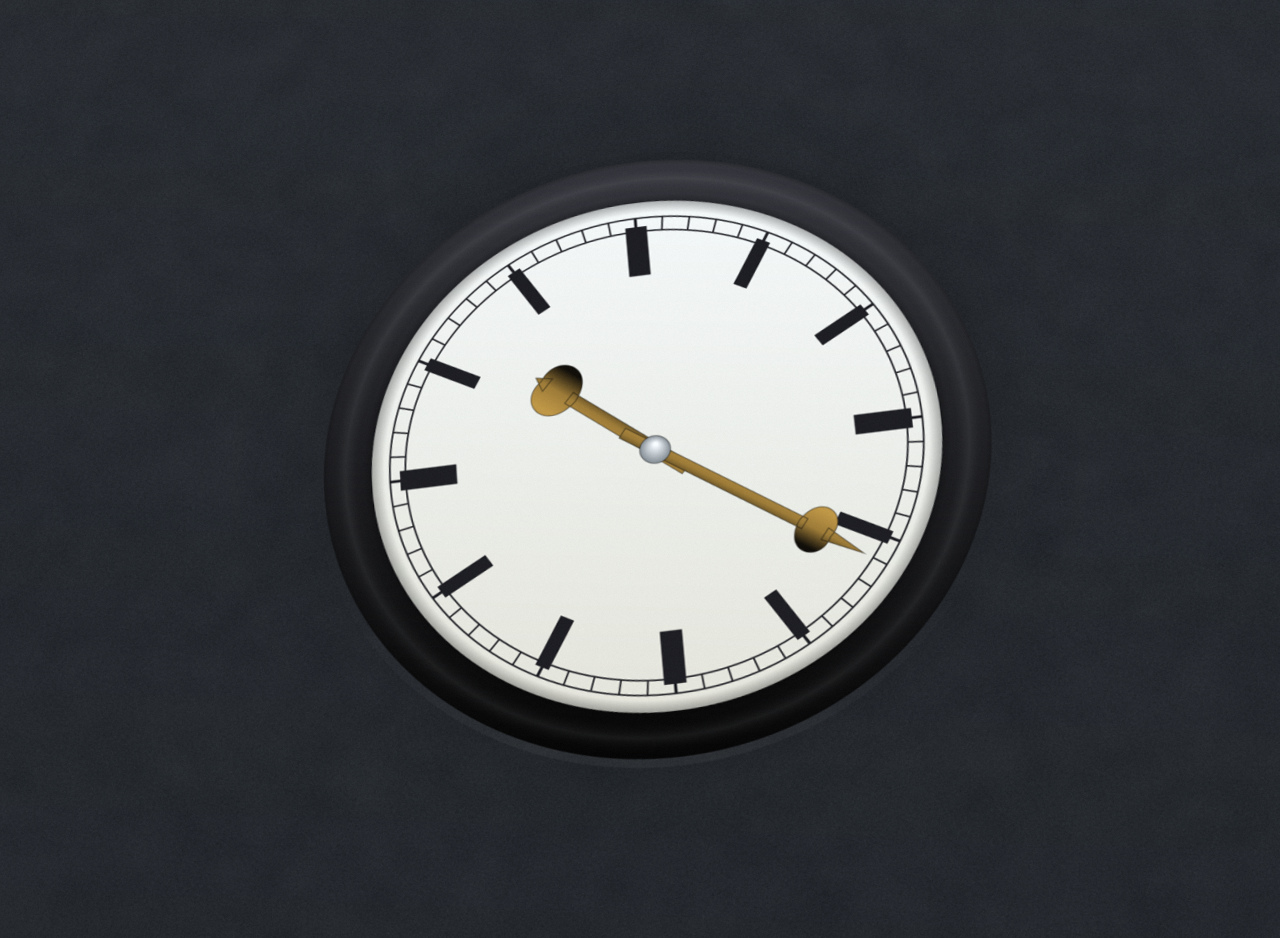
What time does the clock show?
10:21
